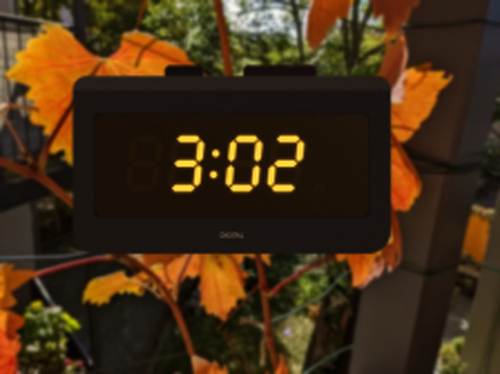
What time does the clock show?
3:02
